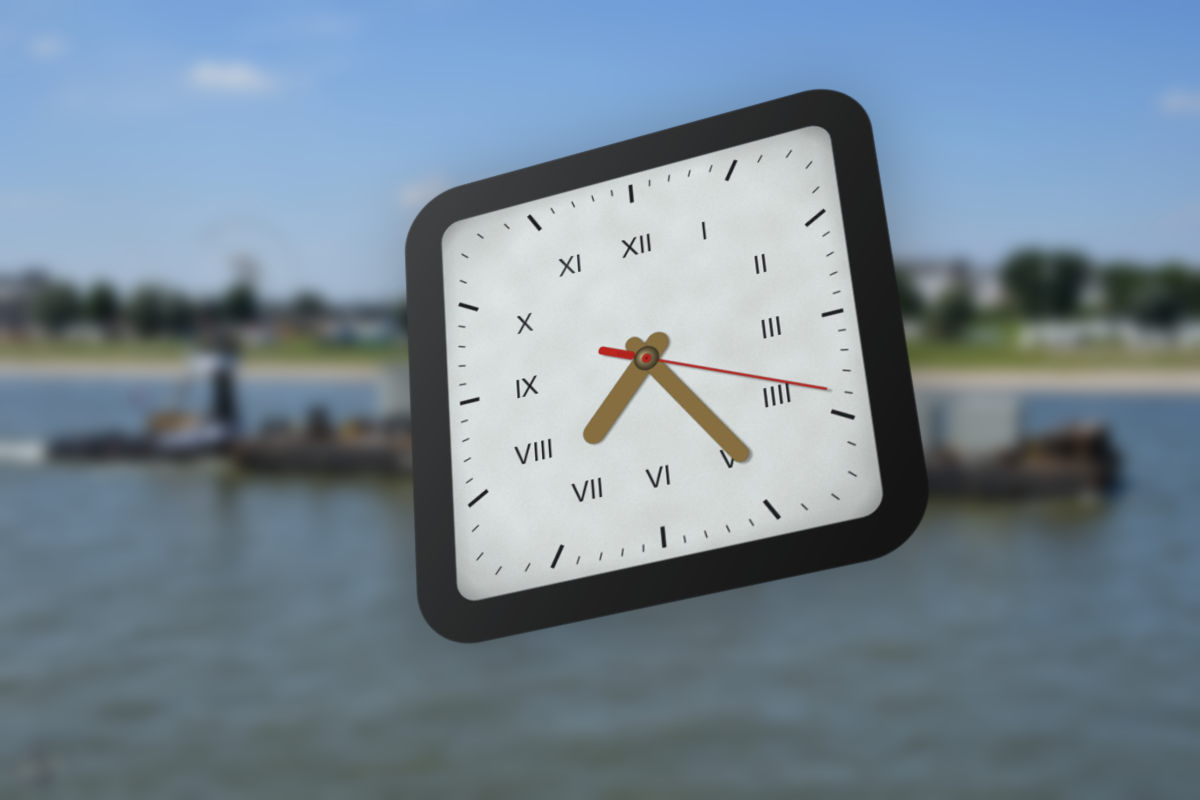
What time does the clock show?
7:24:19
